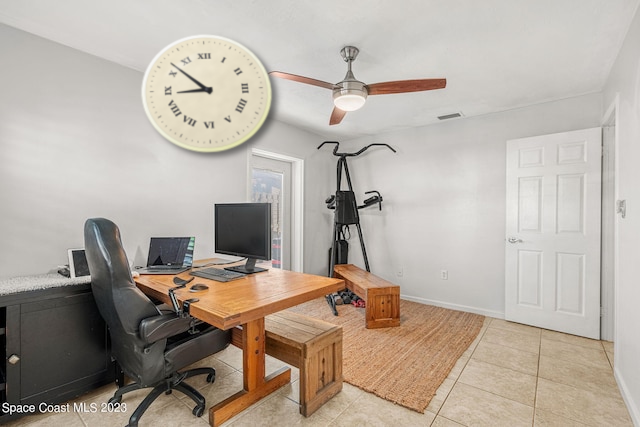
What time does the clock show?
8:52
